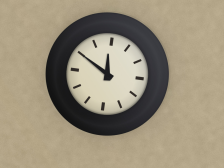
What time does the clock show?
11:50
